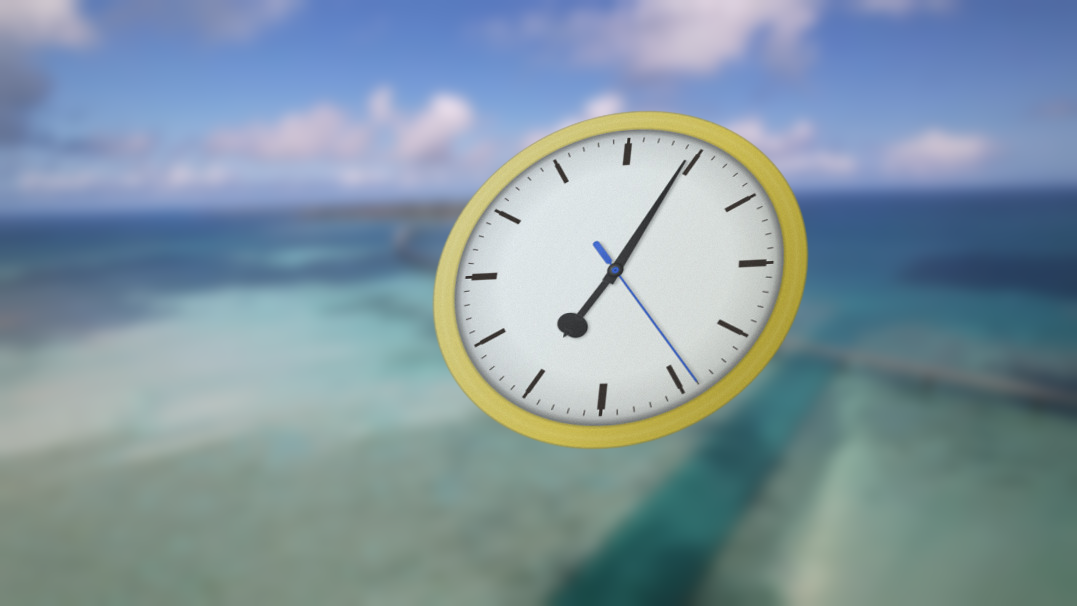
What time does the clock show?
7:04:24
